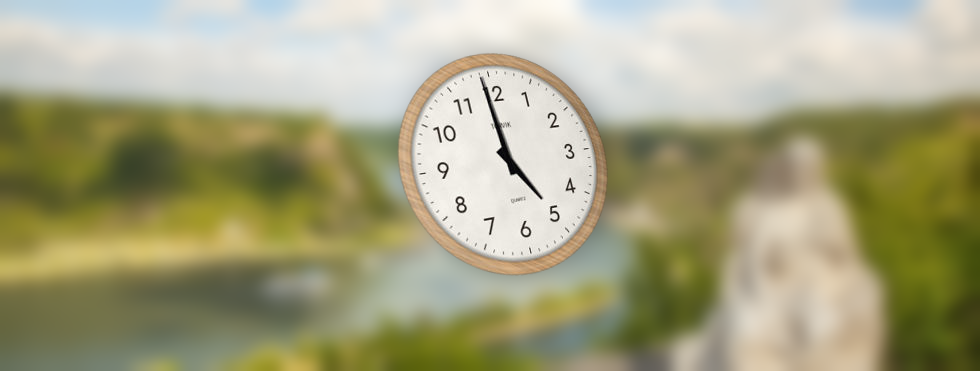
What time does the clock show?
4:59
